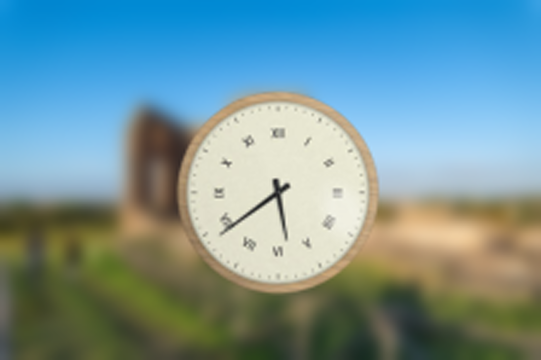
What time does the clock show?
5:39
